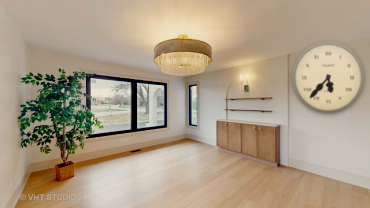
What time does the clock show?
5:37
